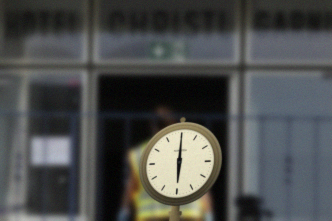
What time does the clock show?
6:00
